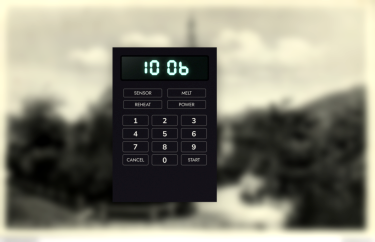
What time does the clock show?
10:06
